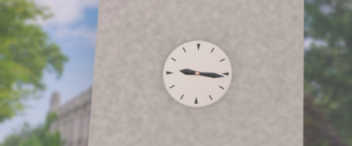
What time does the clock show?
9:16
